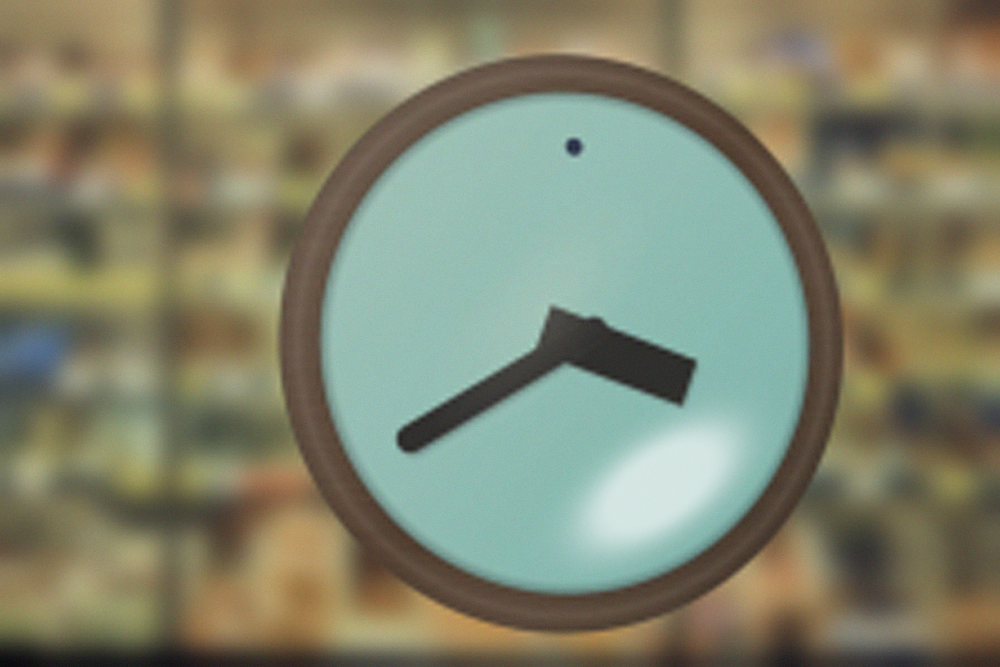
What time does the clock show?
3:40
